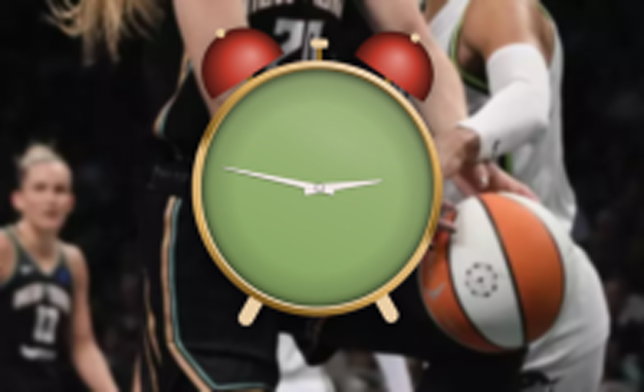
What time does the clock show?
2:47
